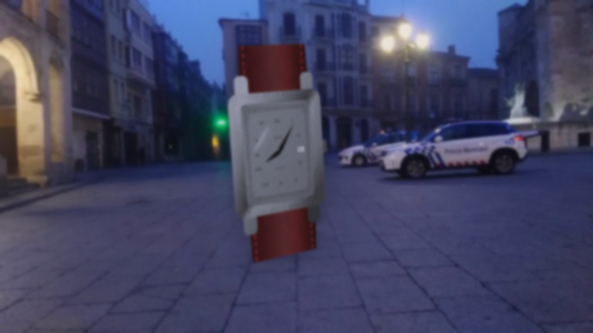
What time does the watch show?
8:06
